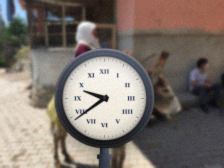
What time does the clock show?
9:39
